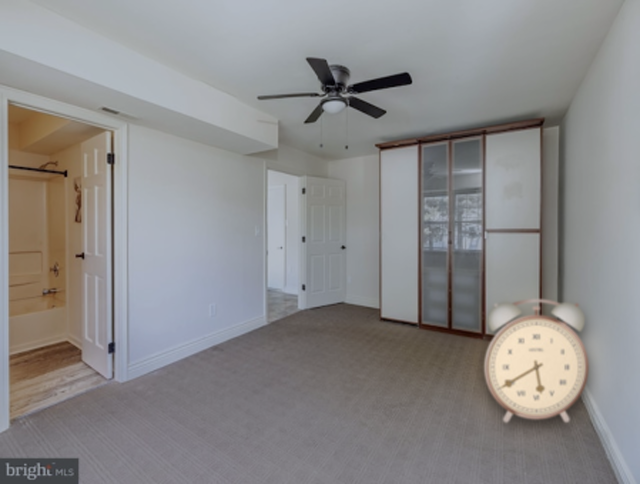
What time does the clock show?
5:40
